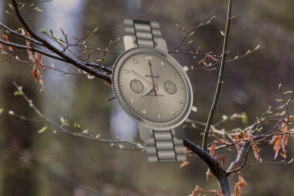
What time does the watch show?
7:51
